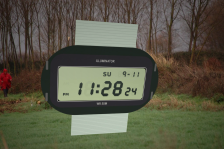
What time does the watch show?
11:28:24
